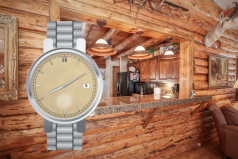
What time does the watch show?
8:10
